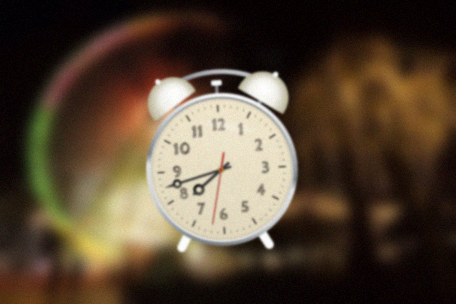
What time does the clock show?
7:42:32
